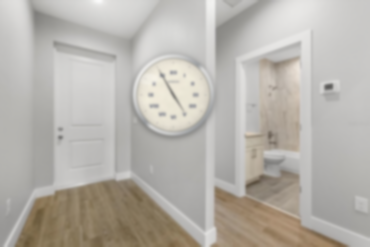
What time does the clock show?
4:55
